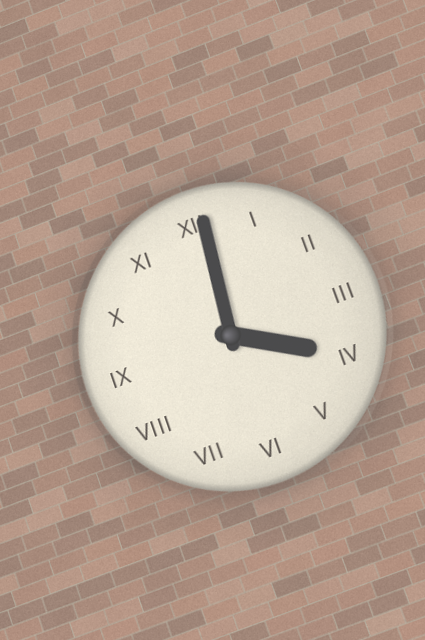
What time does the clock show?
4:01
